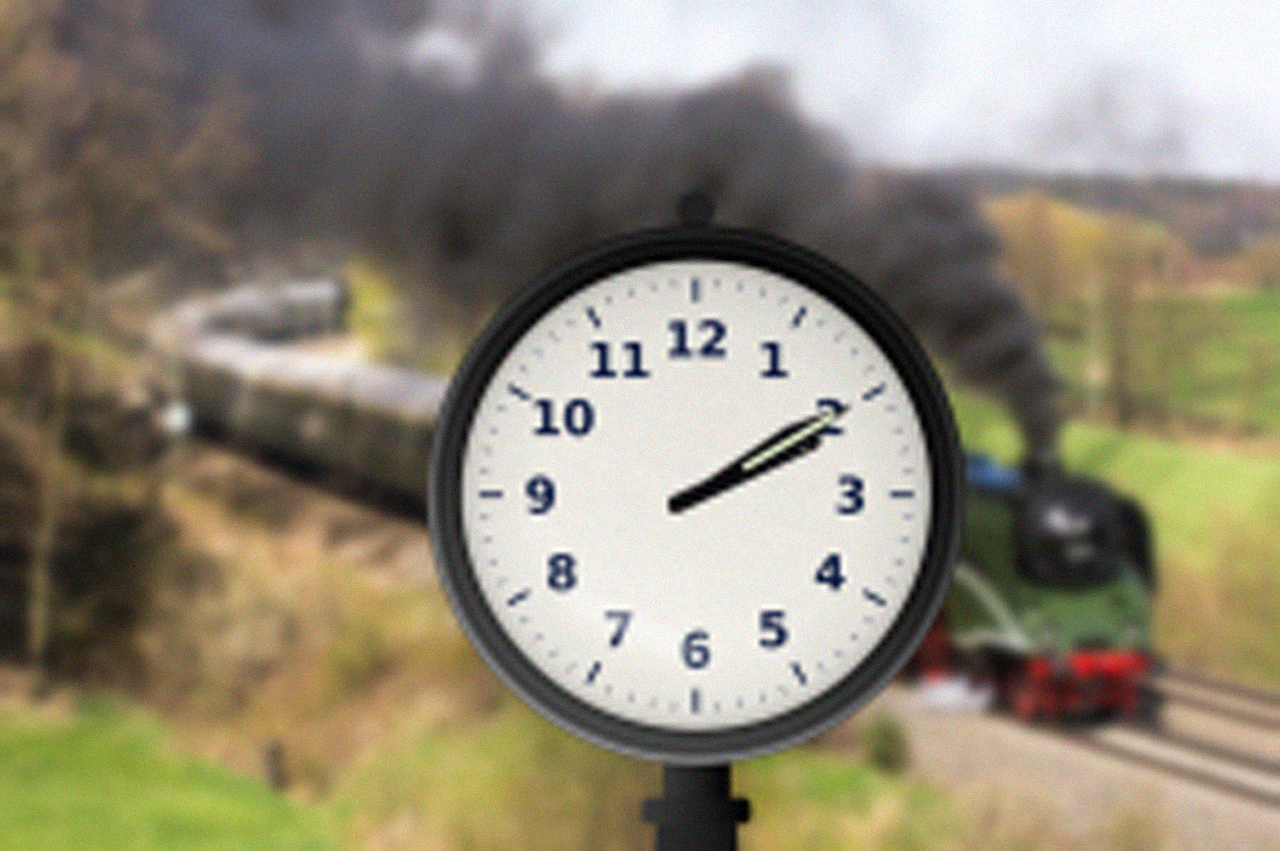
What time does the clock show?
2:10
